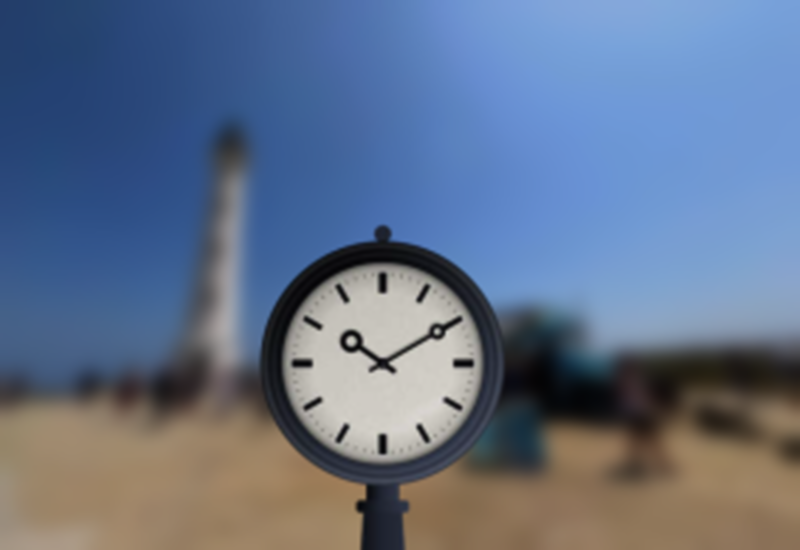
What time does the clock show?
10:10
